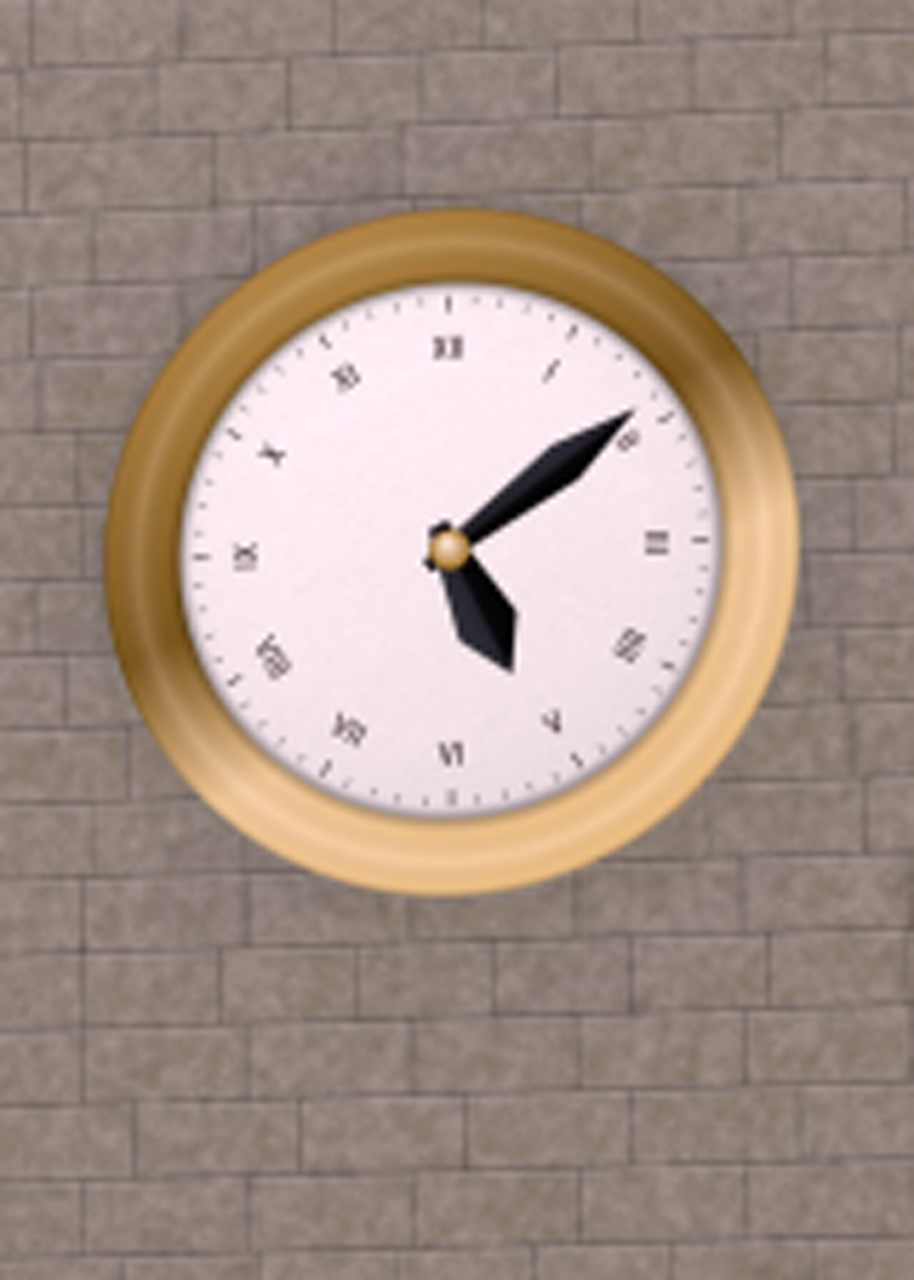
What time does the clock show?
5:09
